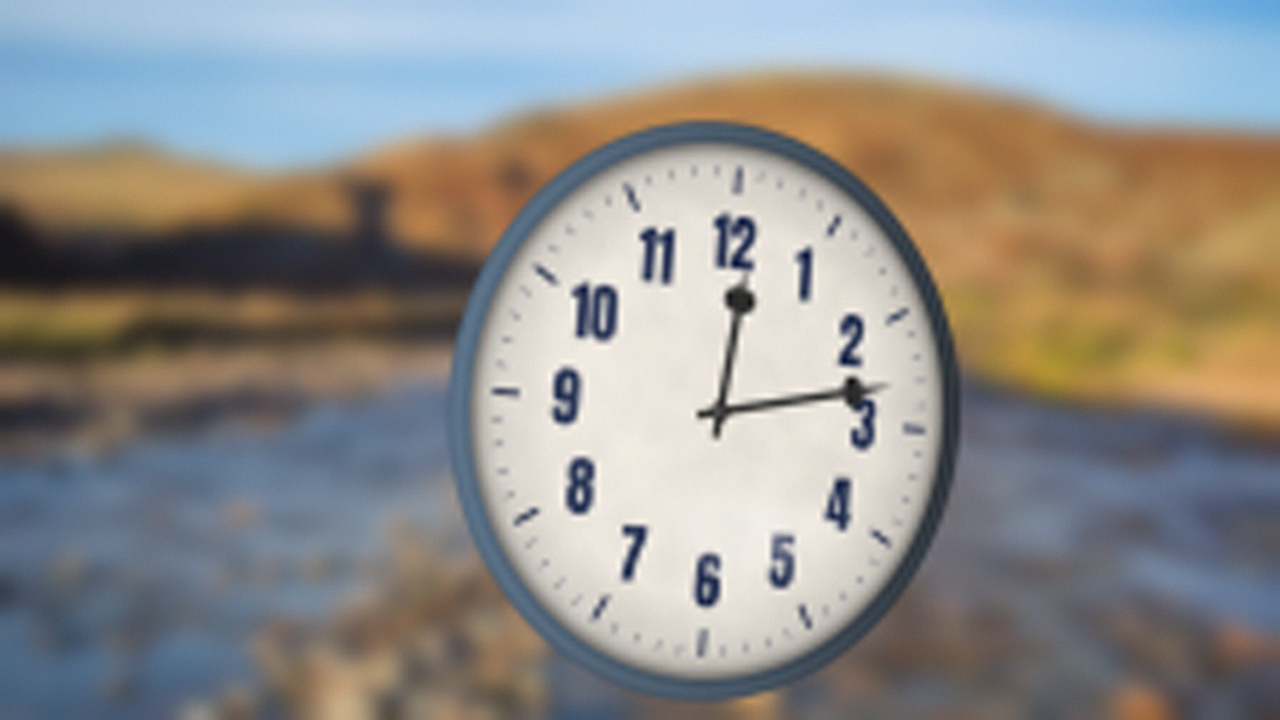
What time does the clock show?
12:13
